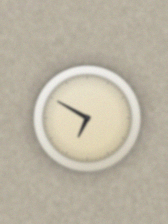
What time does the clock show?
6:50
